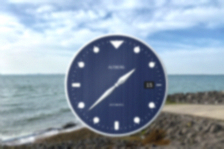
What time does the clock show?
1:38
